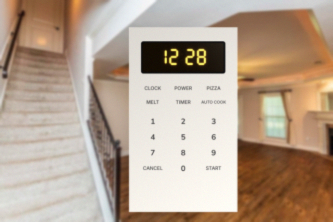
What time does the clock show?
12:28
